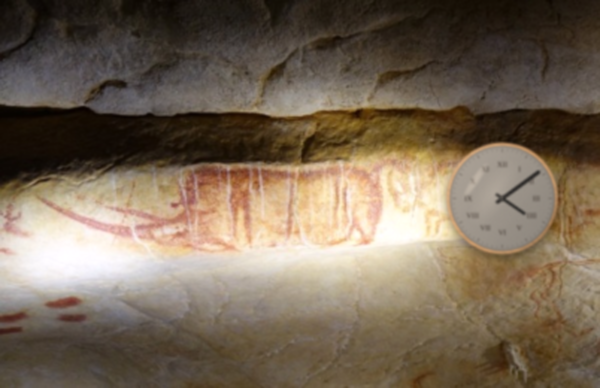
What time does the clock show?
4:09
